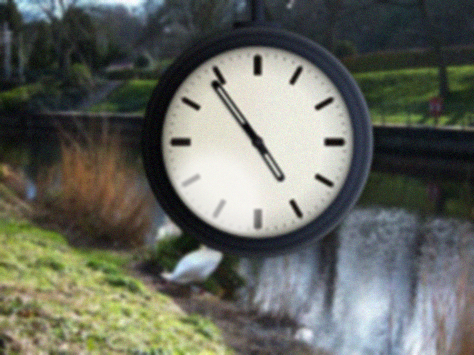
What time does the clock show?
4:54
